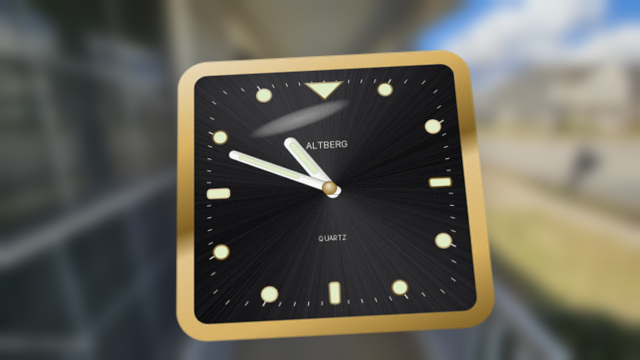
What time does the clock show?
10:49
